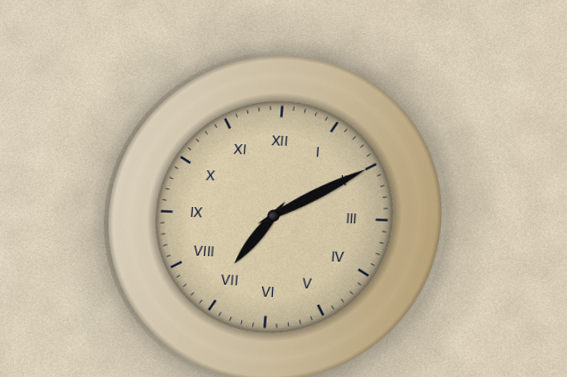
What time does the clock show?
7:10
